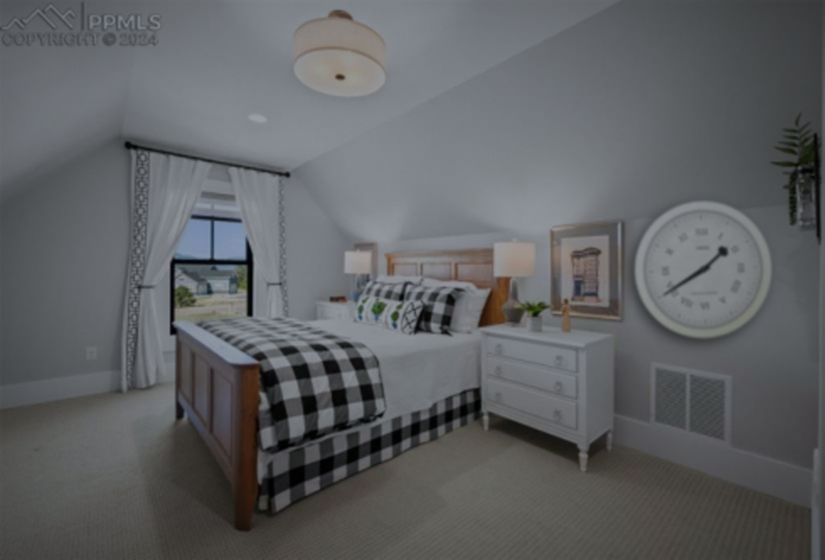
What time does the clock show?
1:40
